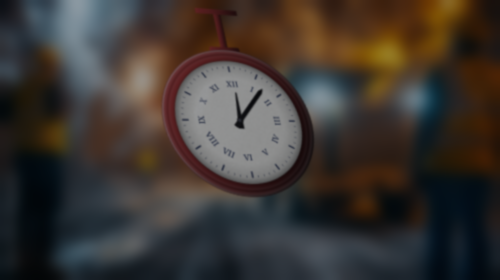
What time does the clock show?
12:07
